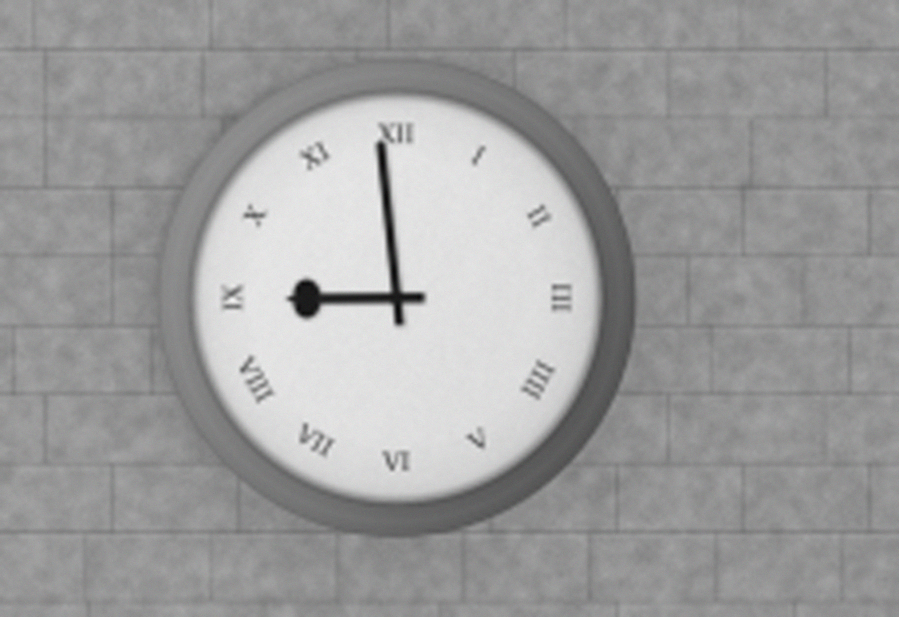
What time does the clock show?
8:59
